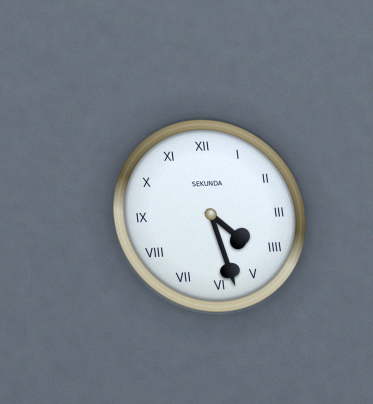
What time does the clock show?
4:28
